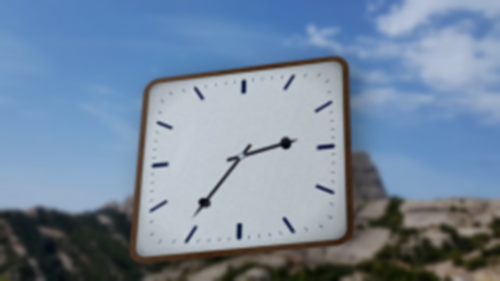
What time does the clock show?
2:36
